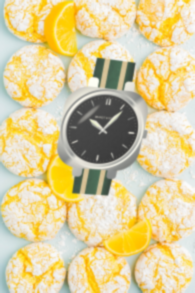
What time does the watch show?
10:06
